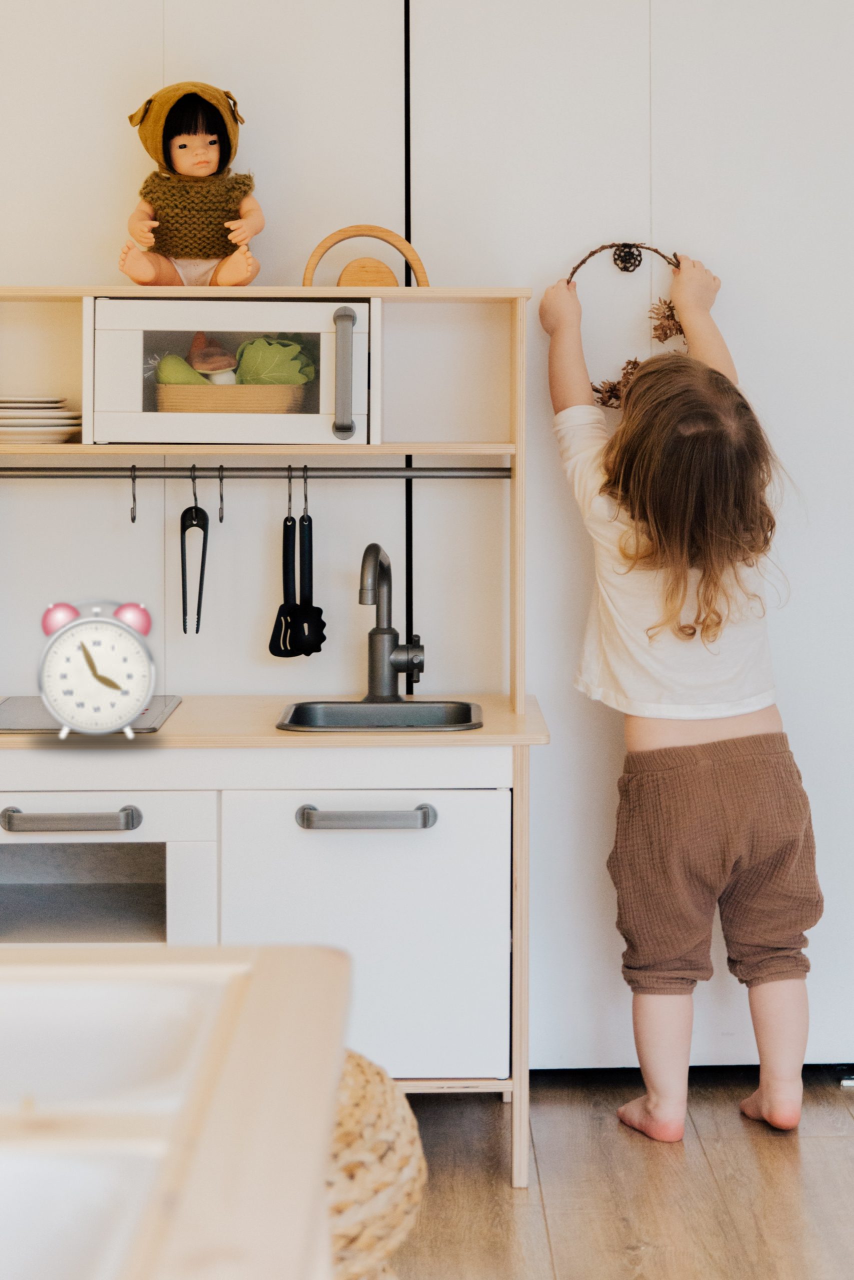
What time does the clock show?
3:56
